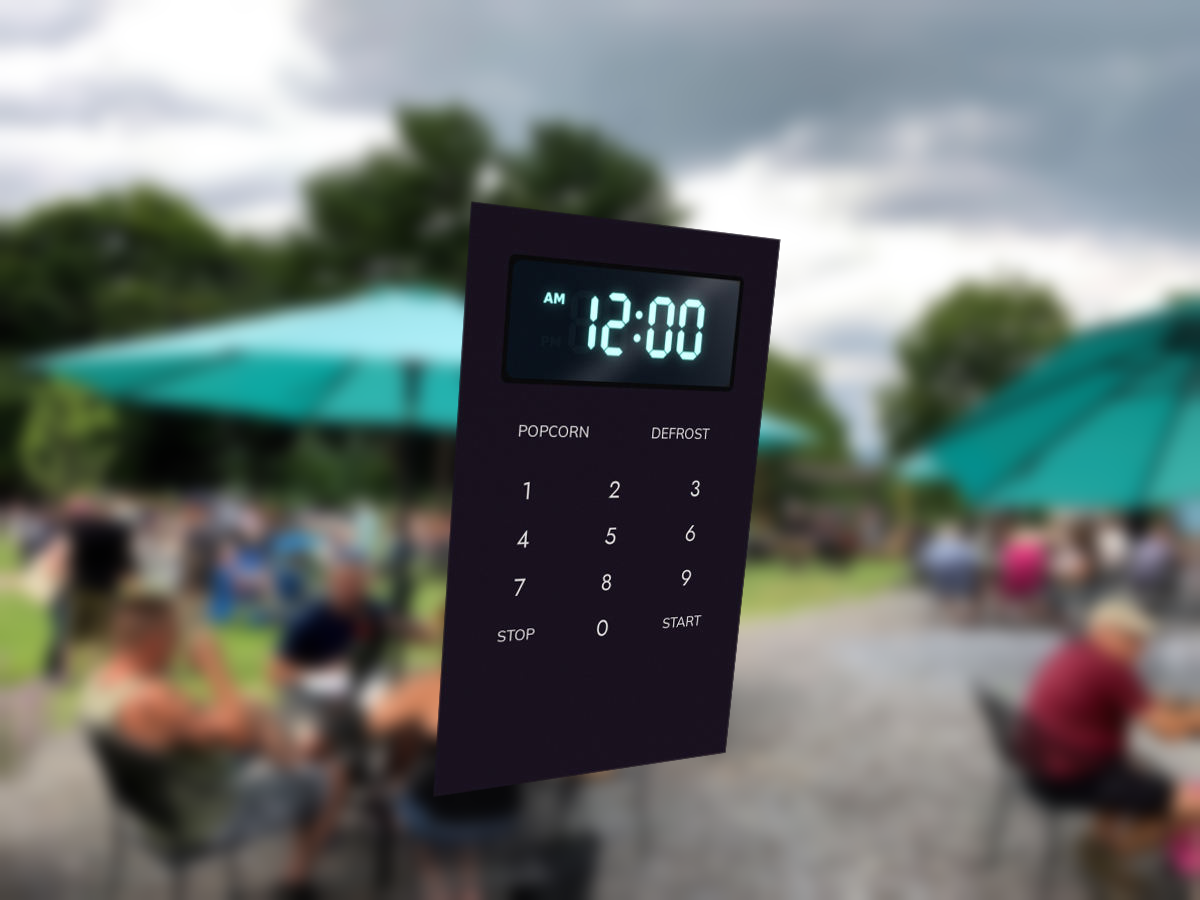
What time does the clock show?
12:00
